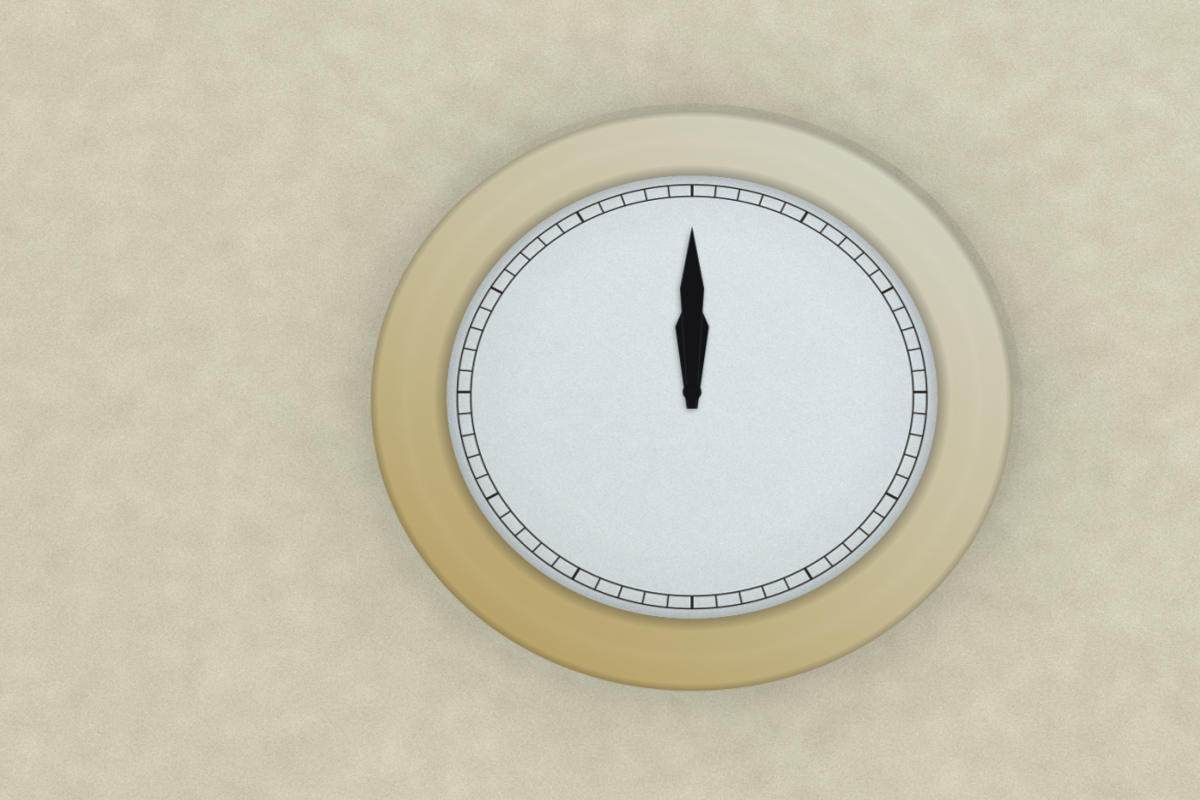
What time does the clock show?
12:00
